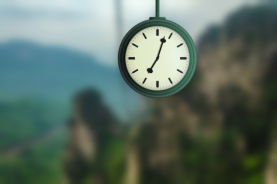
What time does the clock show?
7:03
